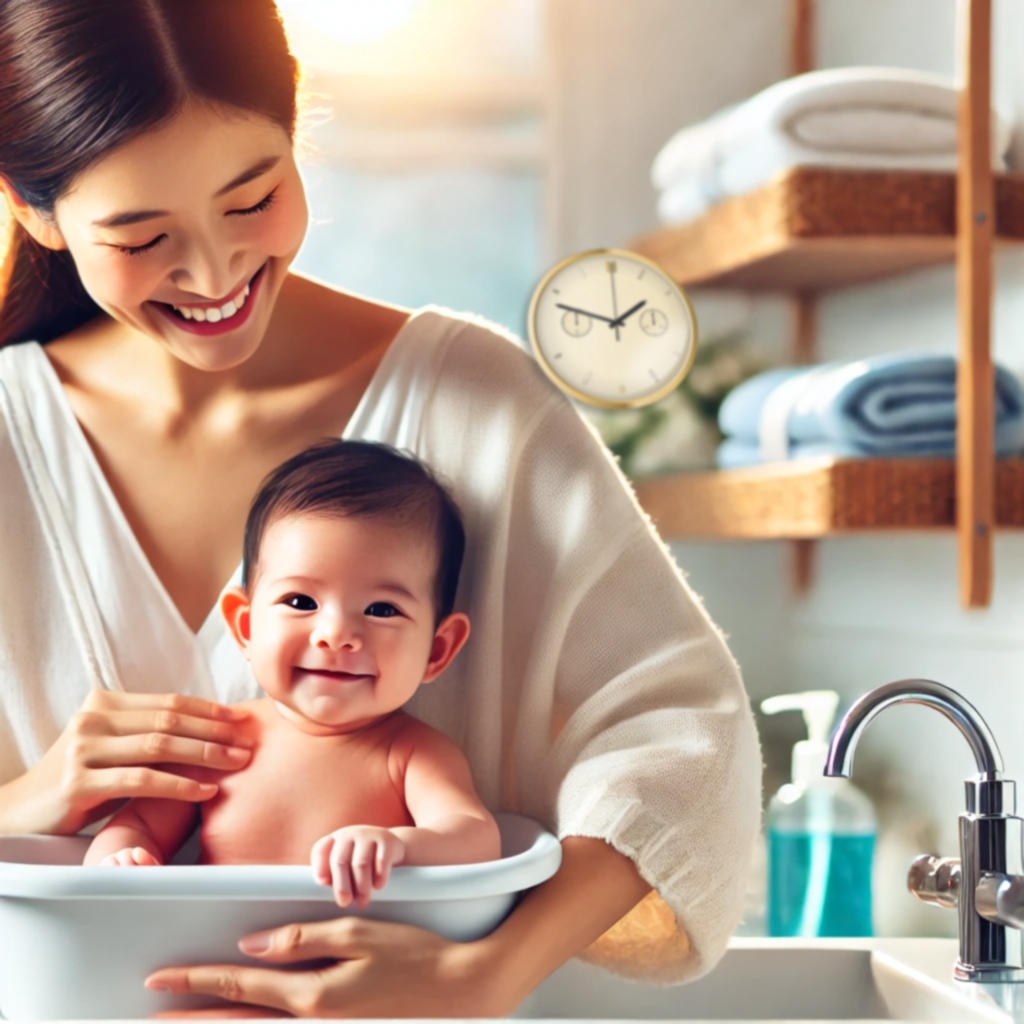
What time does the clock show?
1:48
